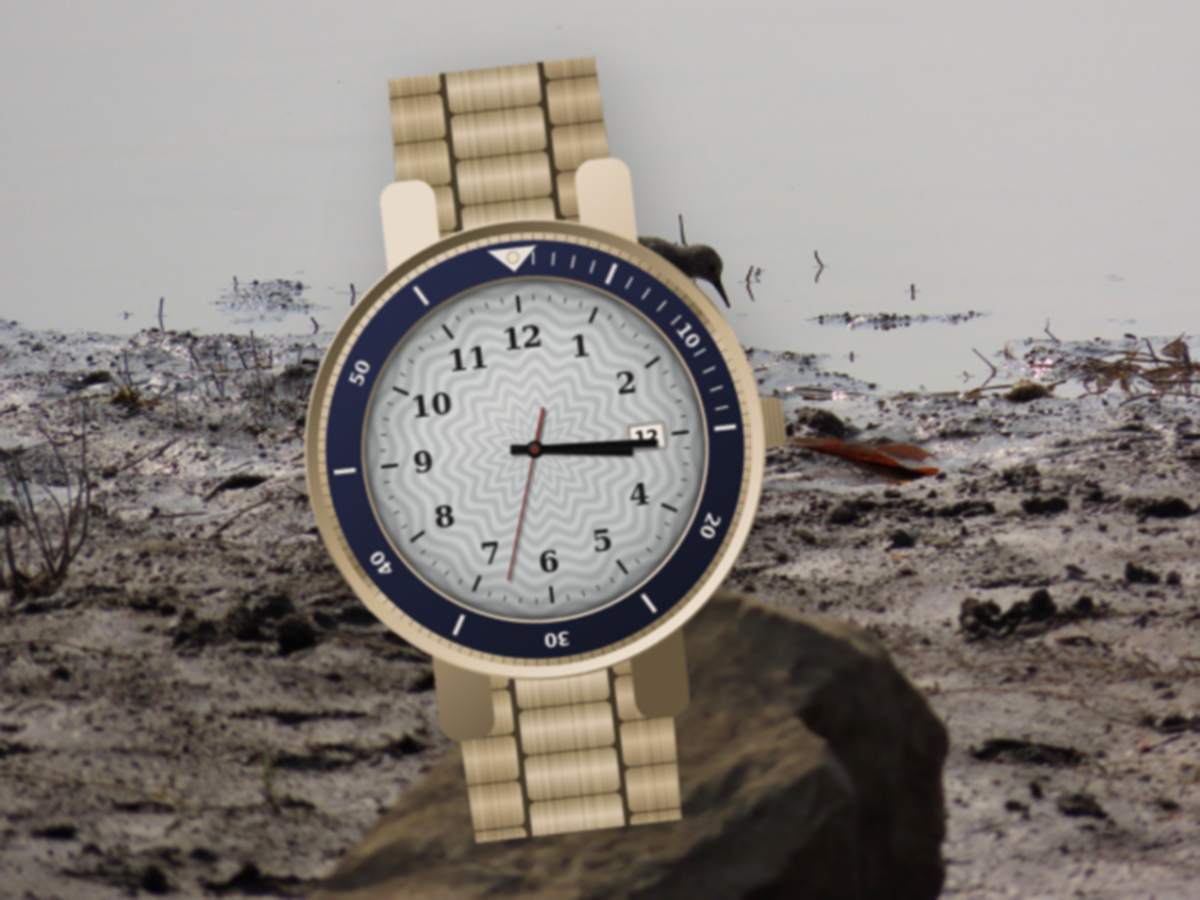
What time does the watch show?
3:15:33
